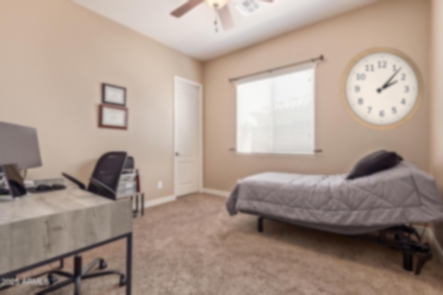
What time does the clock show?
2:07
